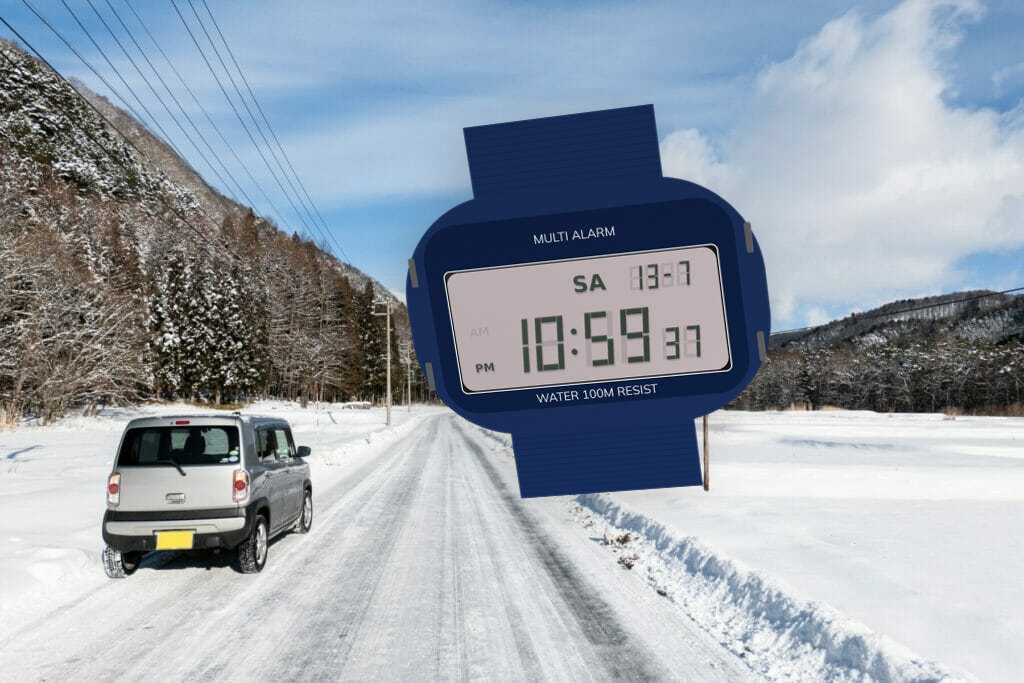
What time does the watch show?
10:59:37
